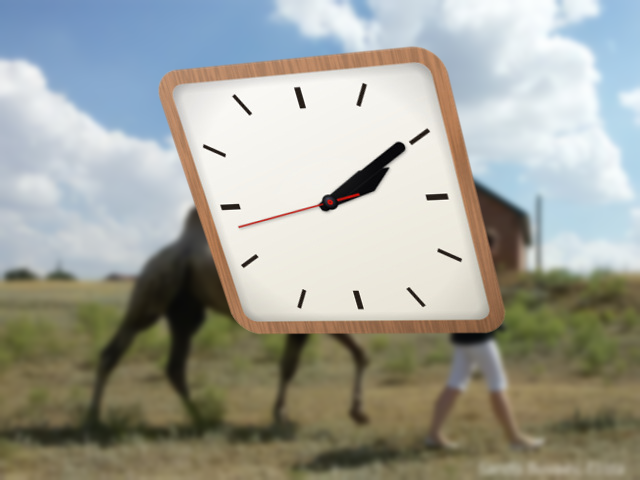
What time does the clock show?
2:09:43
